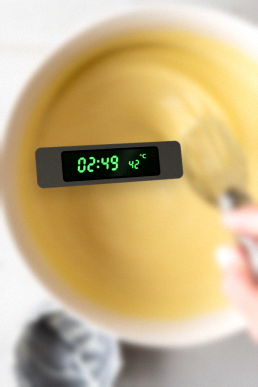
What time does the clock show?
2:49
